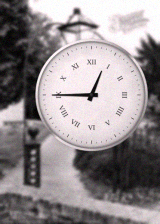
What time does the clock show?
12:45
